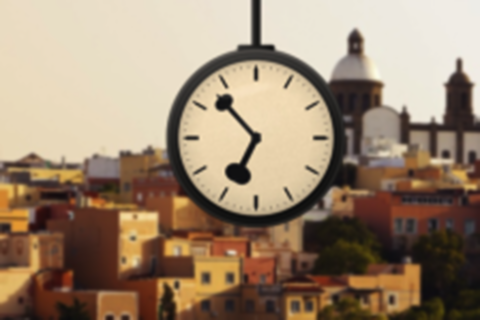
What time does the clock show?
6:53
